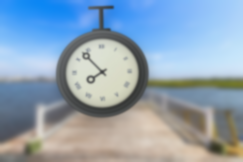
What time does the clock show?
7:53
